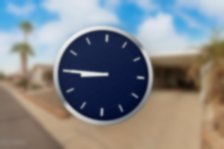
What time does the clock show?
8:45
